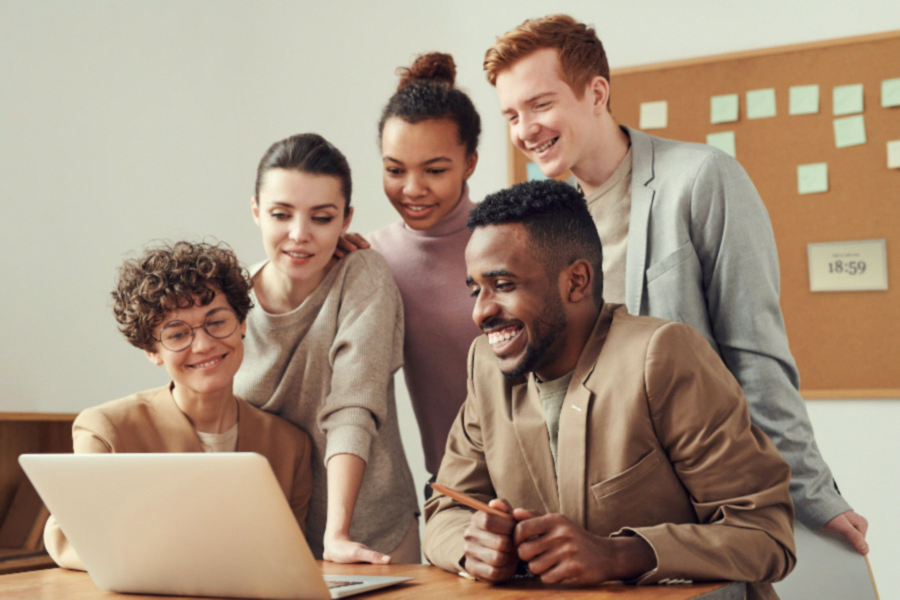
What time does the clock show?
18:59
